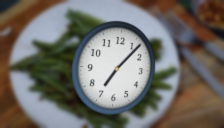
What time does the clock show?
7:07
